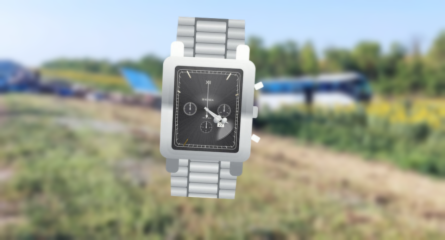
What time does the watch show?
4:20
